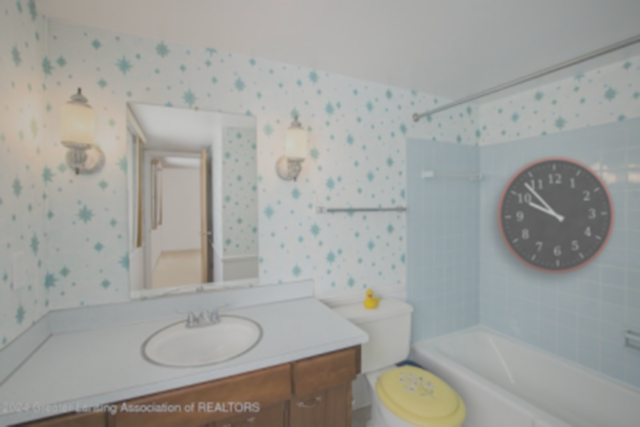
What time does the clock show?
9:53
